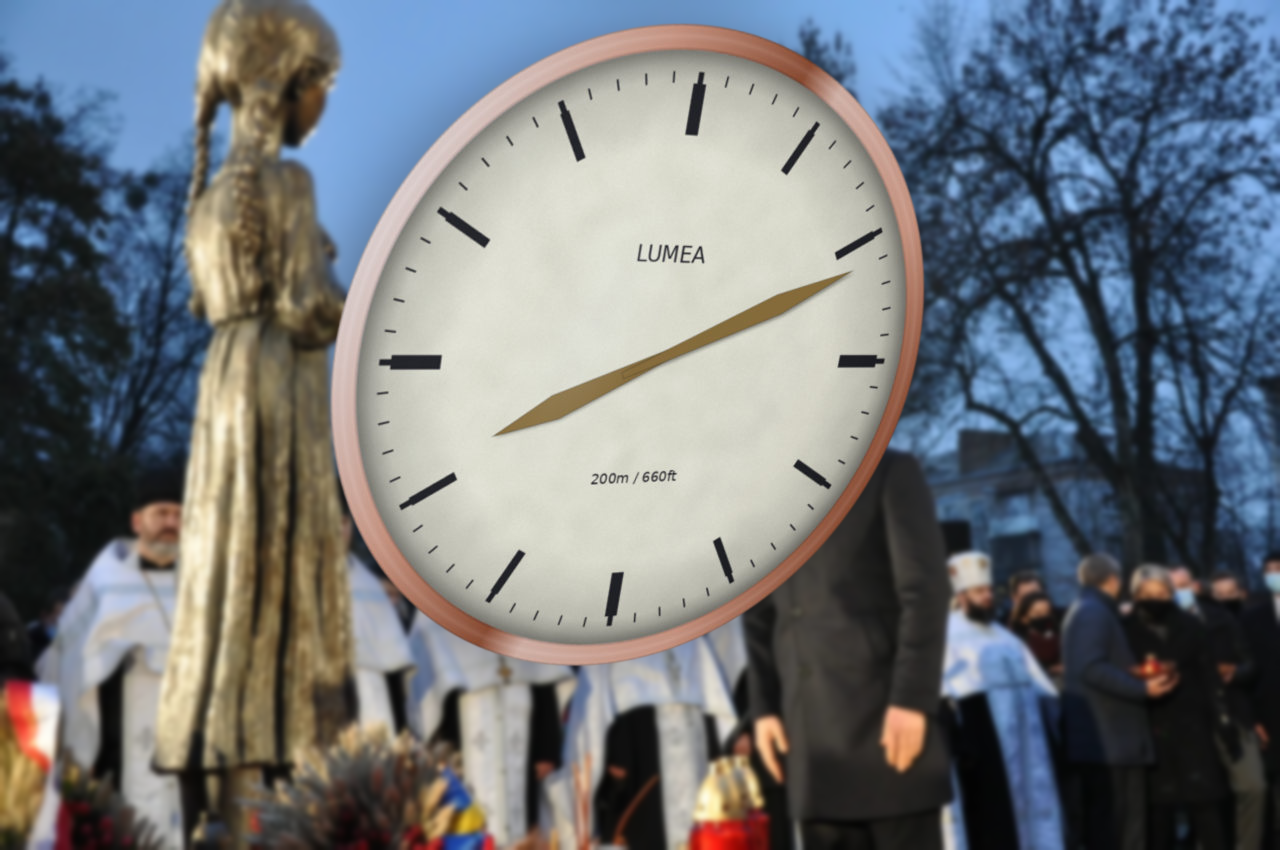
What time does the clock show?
8:11
